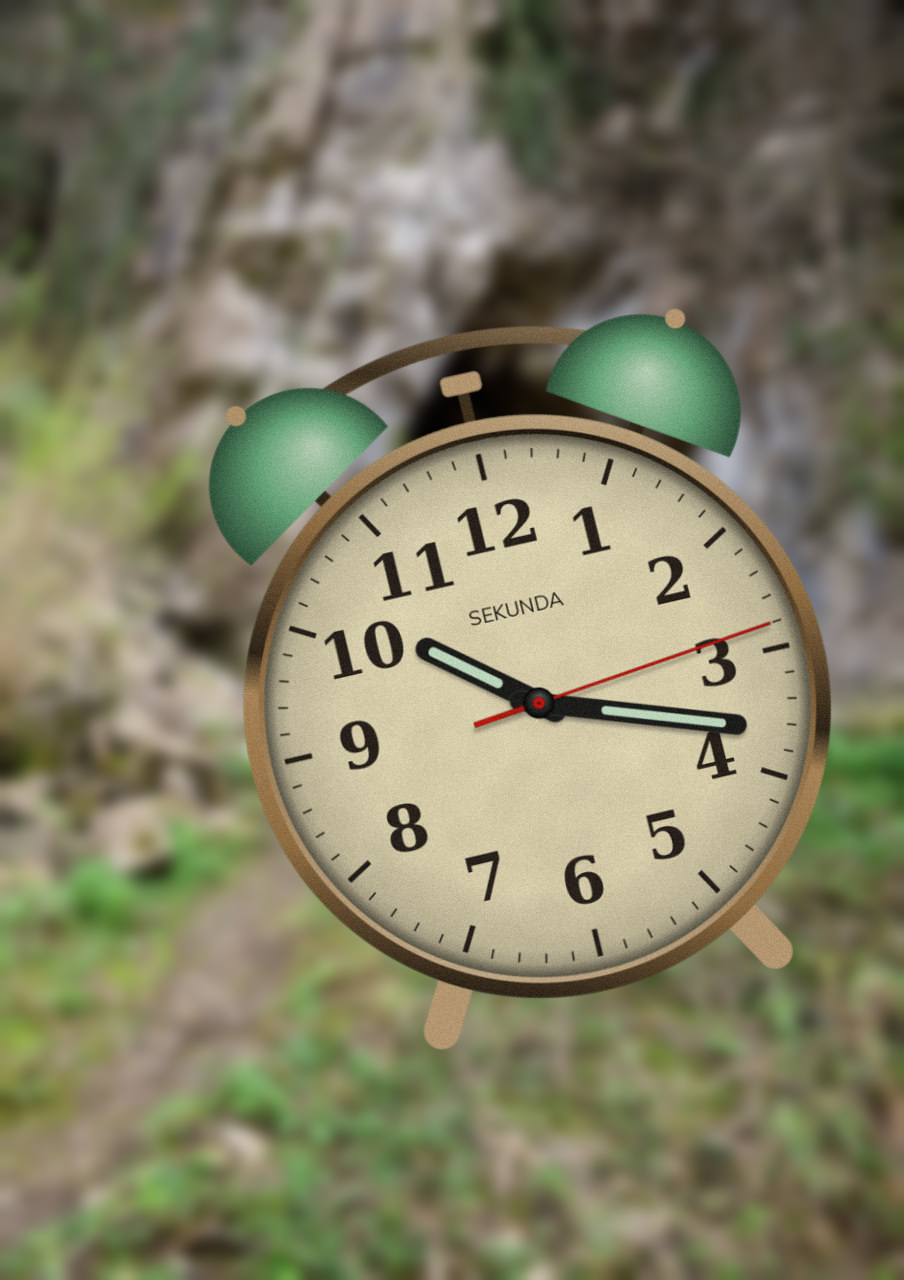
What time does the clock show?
10:18:14
